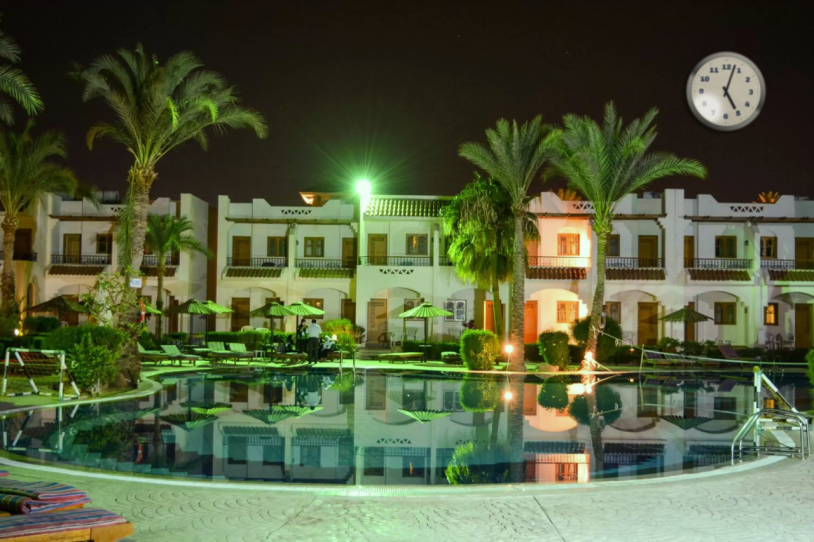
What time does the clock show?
5:03
